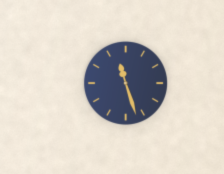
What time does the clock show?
11:27
